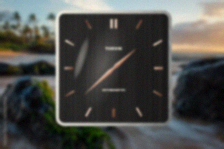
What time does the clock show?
1:38
